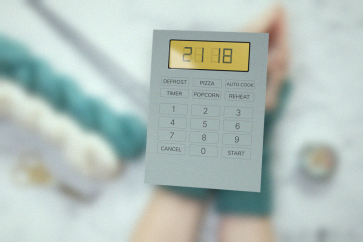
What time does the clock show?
21:18
